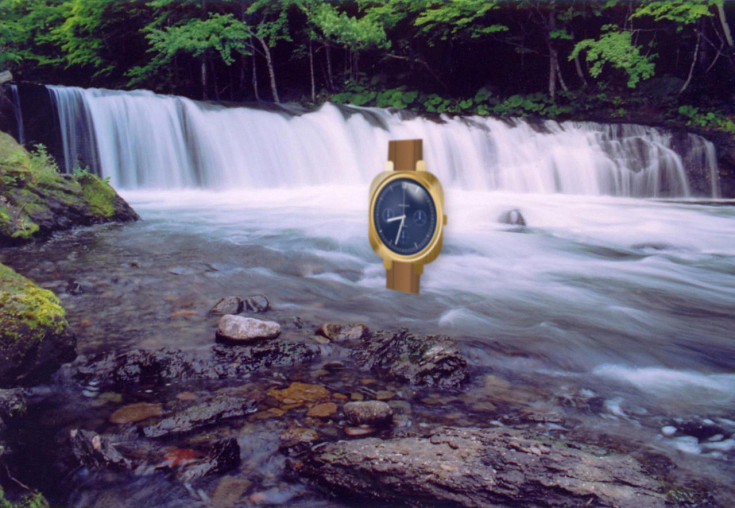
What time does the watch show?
8:33
